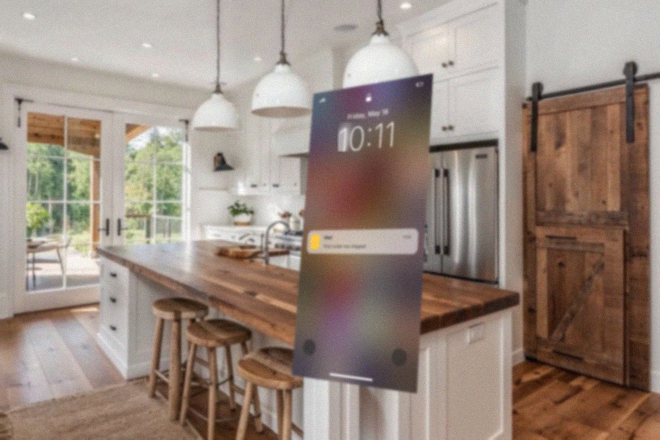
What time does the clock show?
10:11
